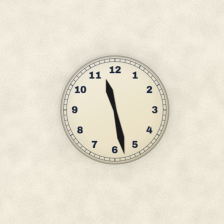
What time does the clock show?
11:28
